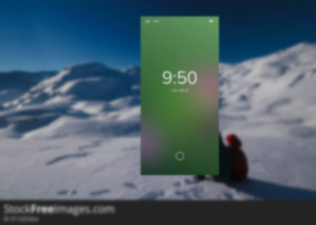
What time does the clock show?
9:50
